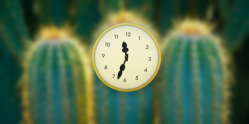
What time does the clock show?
11:33
